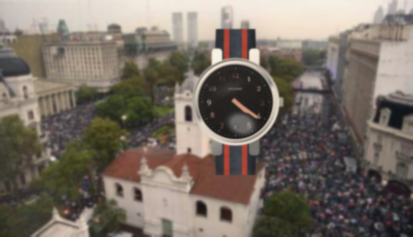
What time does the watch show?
4:21
